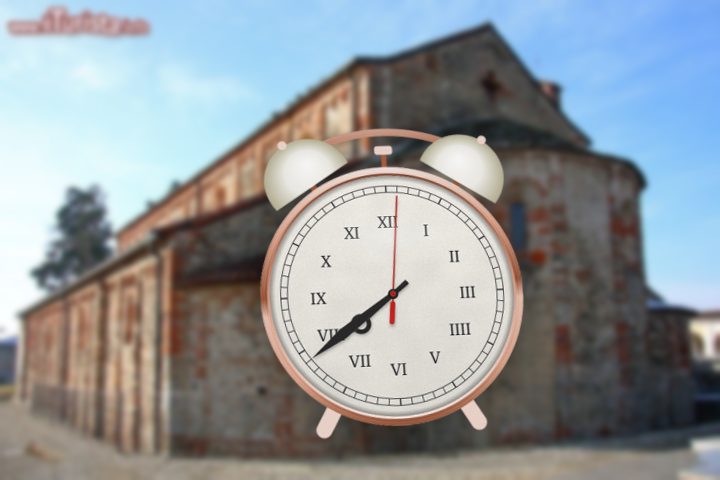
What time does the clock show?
7:39:01
